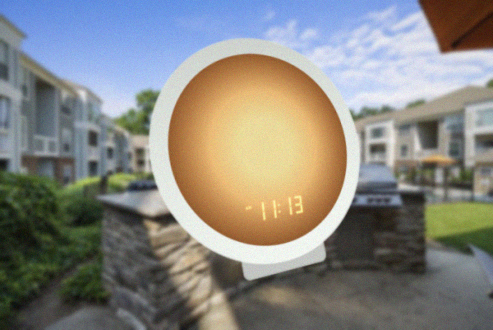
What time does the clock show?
11:13
